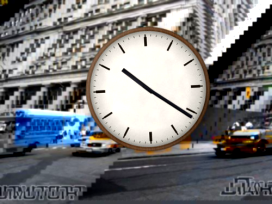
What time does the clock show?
10:21
